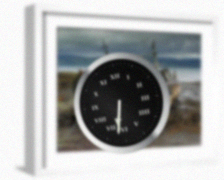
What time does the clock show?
6:32
